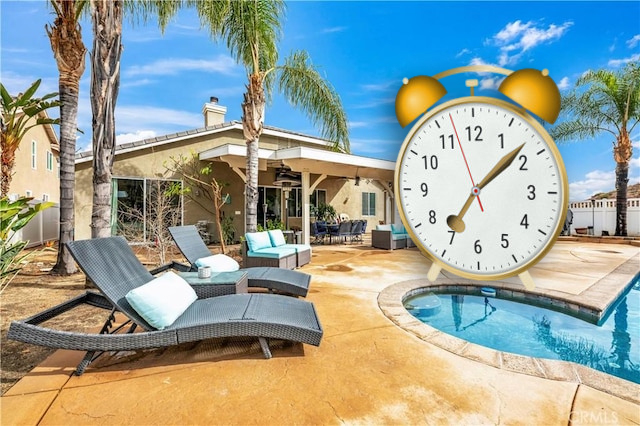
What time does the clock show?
7:07:57
